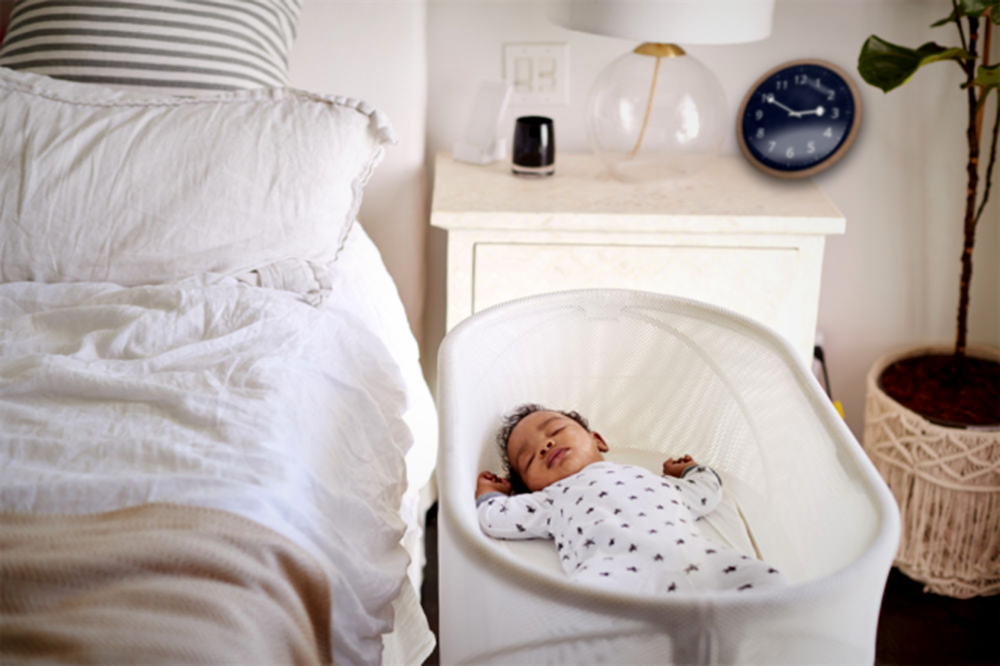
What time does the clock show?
2:50
